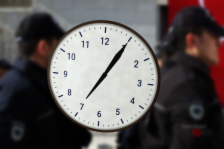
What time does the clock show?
7:05
